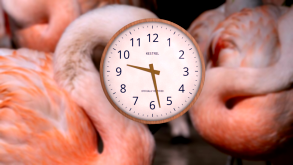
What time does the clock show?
9:28
